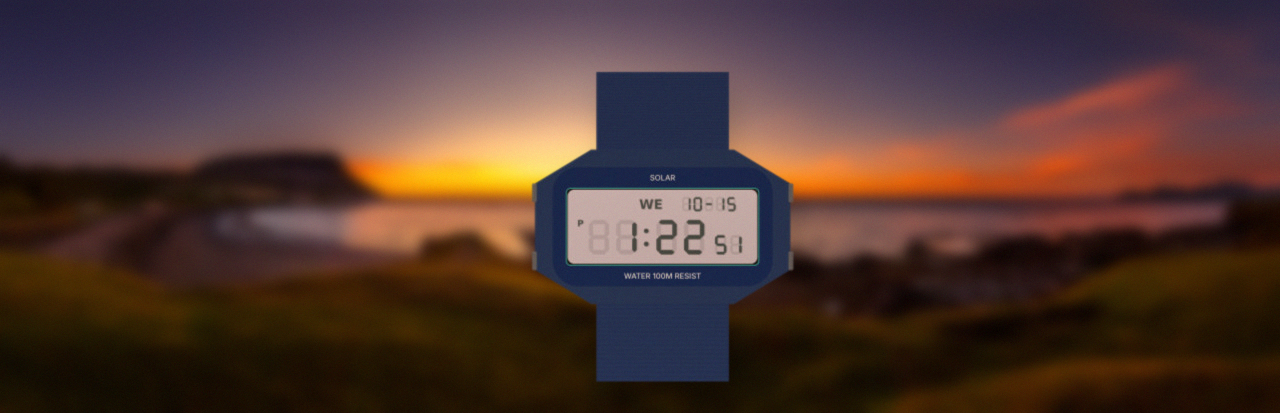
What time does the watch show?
1:22:51
